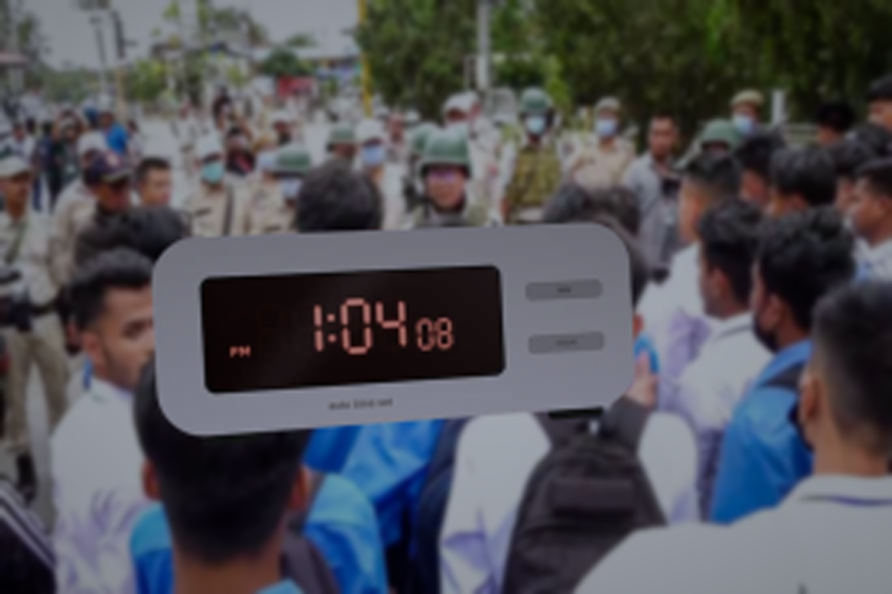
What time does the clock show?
1:04:08
